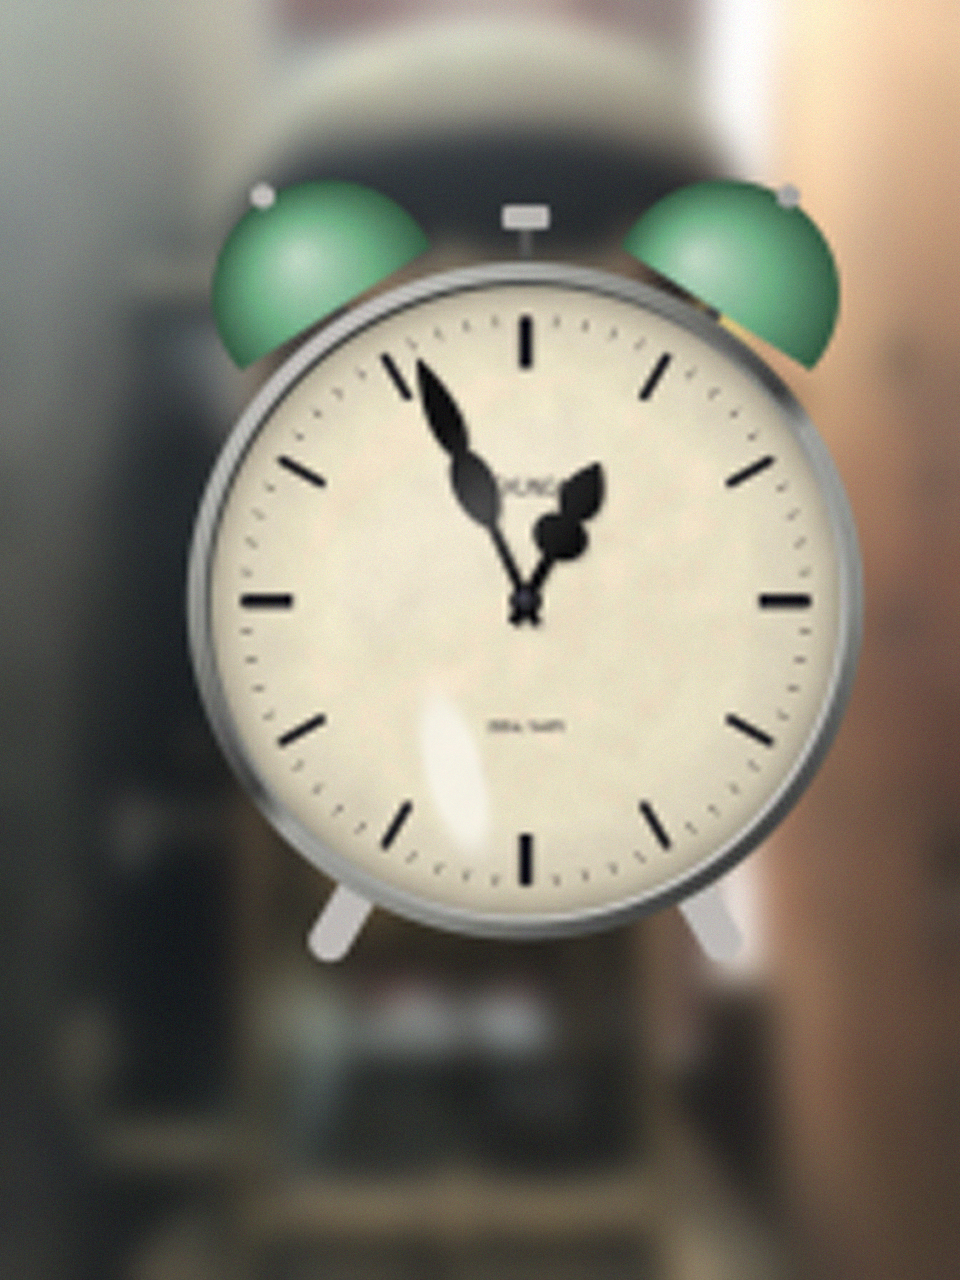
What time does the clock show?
12:56
